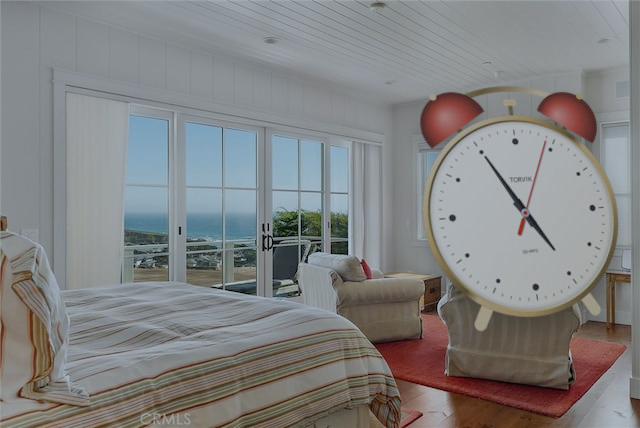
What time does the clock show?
4:55:04
